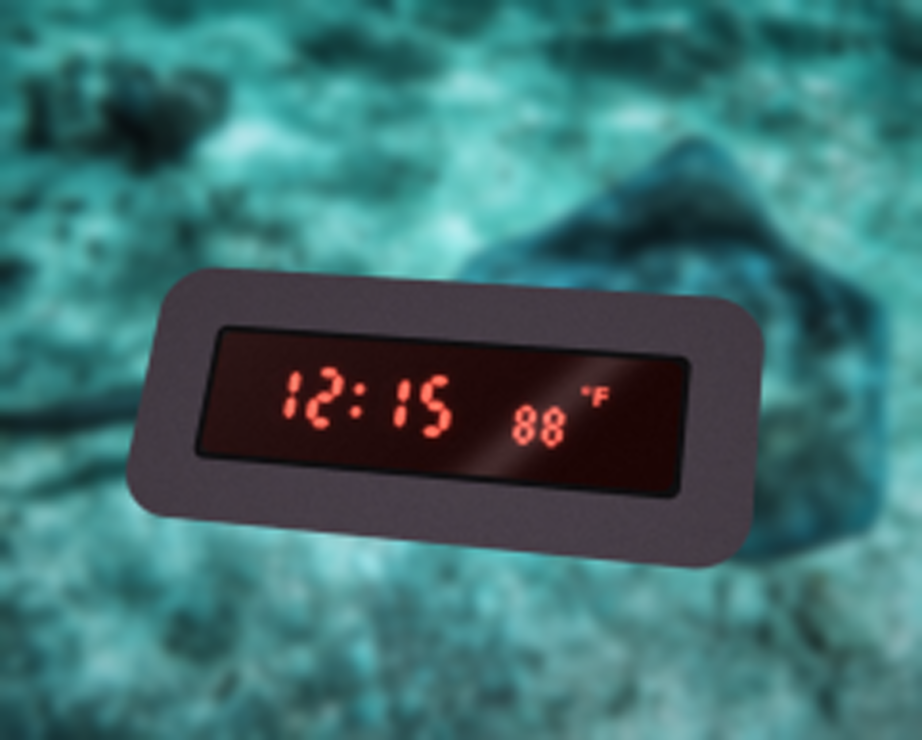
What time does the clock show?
12:15
